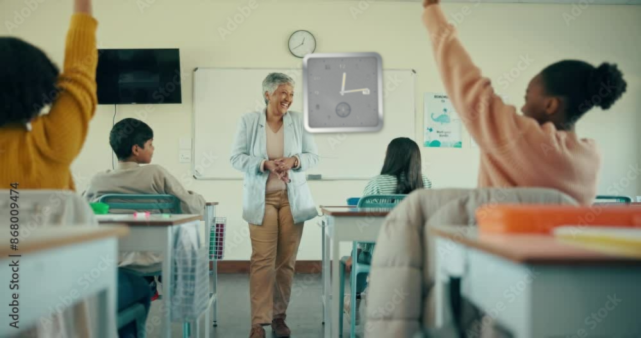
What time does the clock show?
12:14
